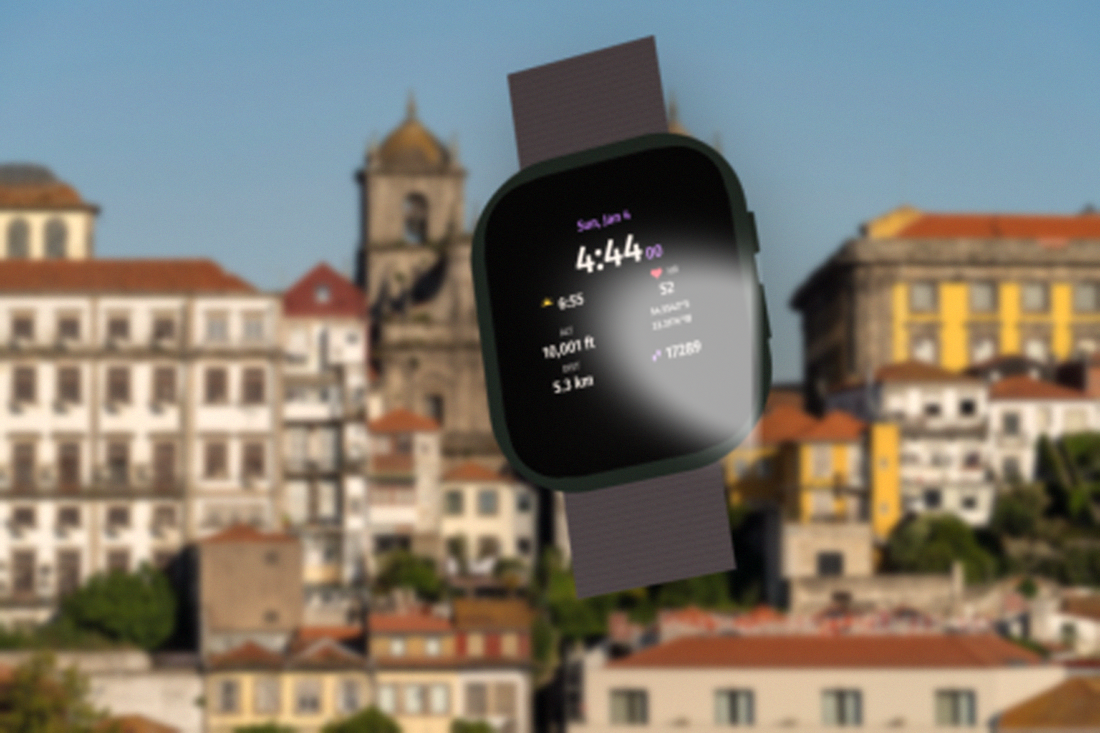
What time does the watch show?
4:44
